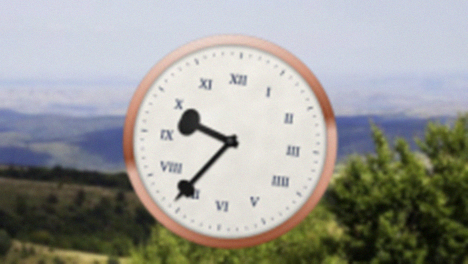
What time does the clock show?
9:36
